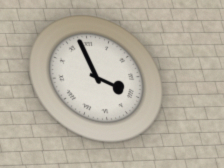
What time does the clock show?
3:58
